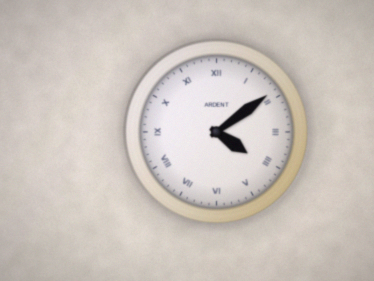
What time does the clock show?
4:09
